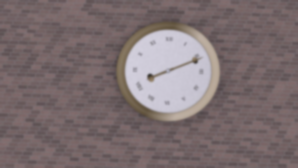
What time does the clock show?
8:11
